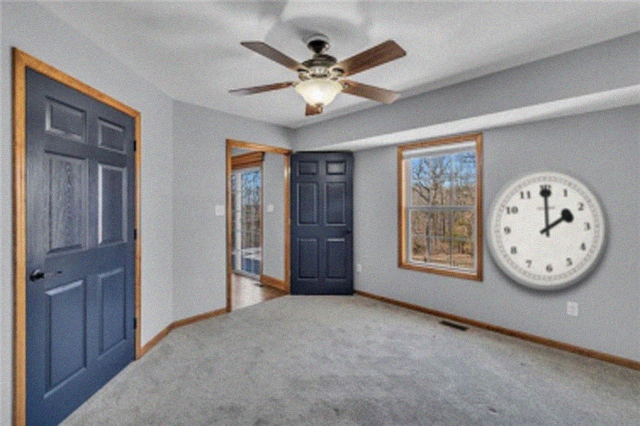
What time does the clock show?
2:00
